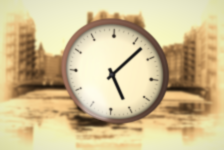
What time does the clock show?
5:07
